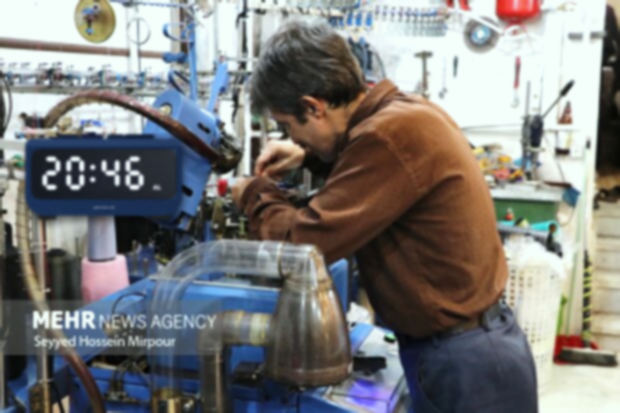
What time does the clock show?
20:46
